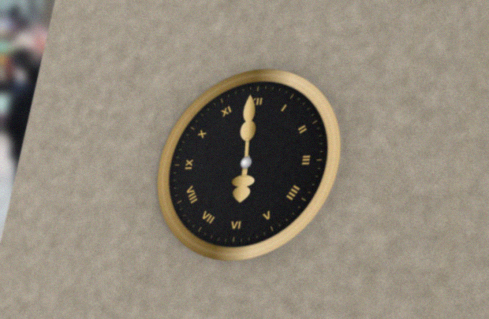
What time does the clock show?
5:59
